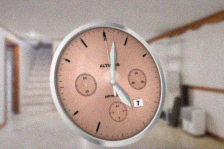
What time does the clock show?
5:02
